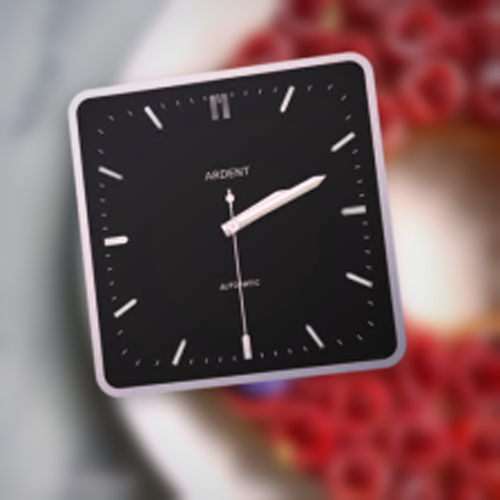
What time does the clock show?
2:11:30
